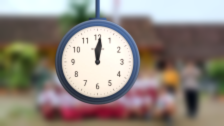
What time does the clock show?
12:01
